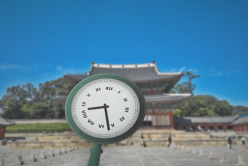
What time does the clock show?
8:27
